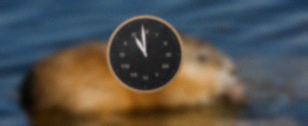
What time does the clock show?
10:59
